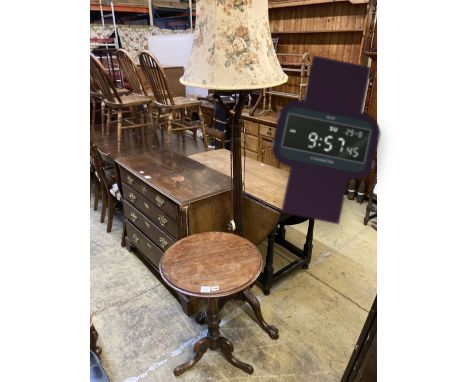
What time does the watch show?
9:57
